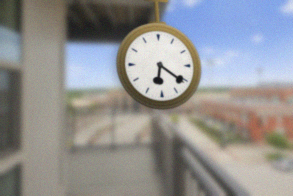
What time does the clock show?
6:21
